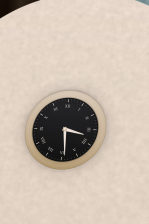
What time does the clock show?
3:29
